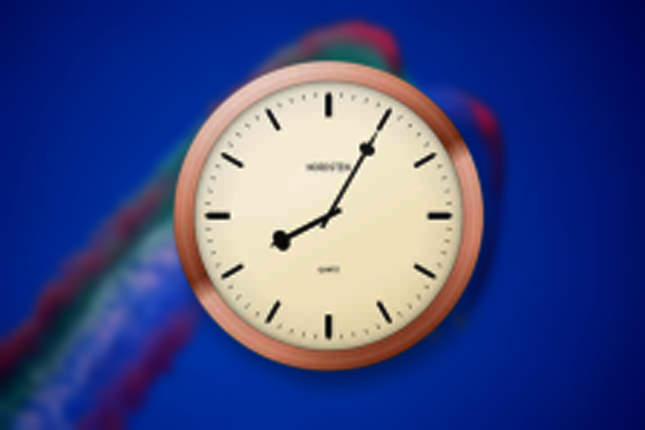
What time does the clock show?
8:05
